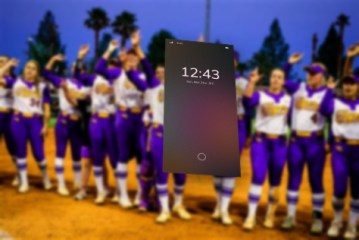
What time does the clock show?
12:43
